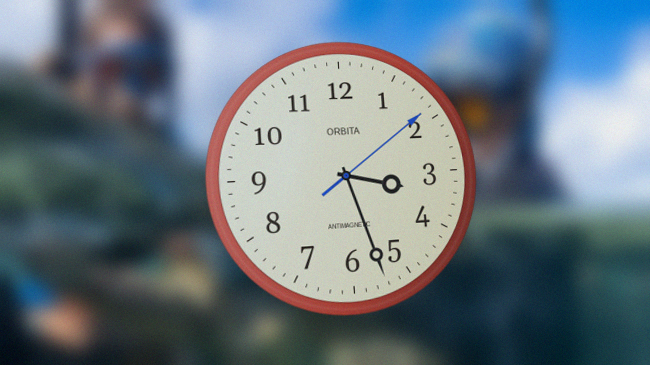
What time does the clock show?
3:27:09
